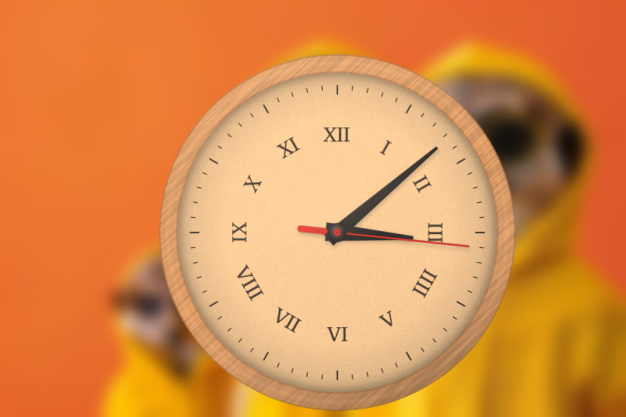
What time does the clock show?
3:08:16
